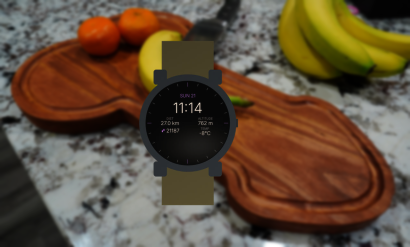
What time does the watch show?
11:14
